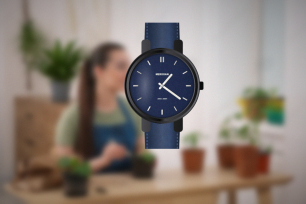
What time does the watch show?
1:21
